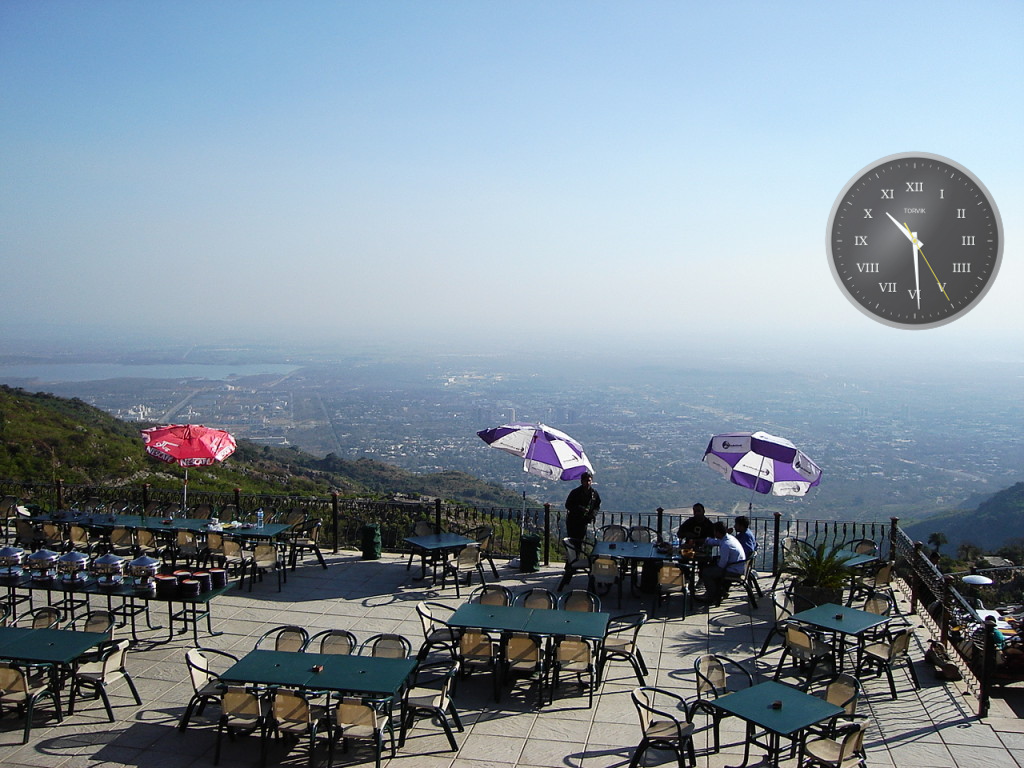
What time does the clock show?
10:29:25
